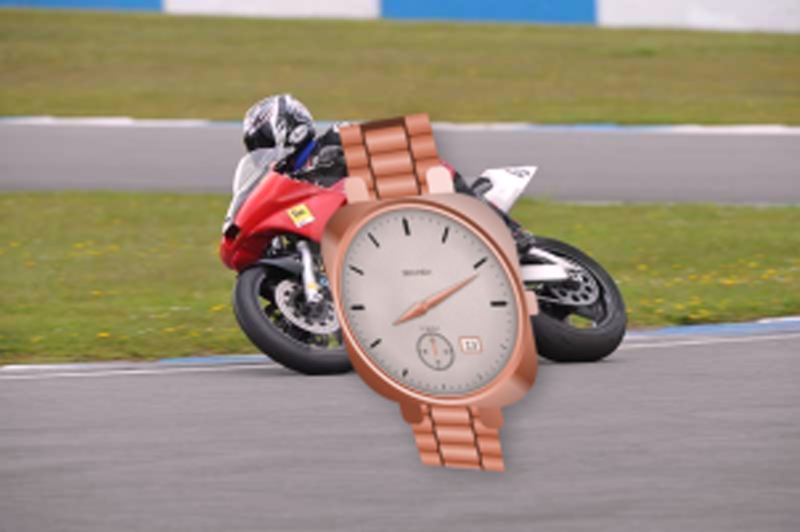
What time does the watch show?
8:11
